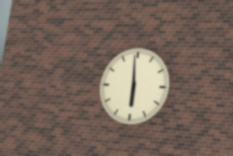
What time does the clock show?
5:59
